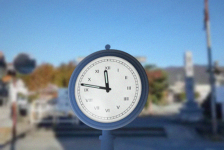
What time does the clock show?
11:47
